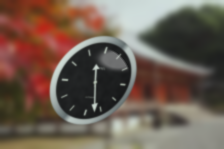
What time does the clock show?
11:27
